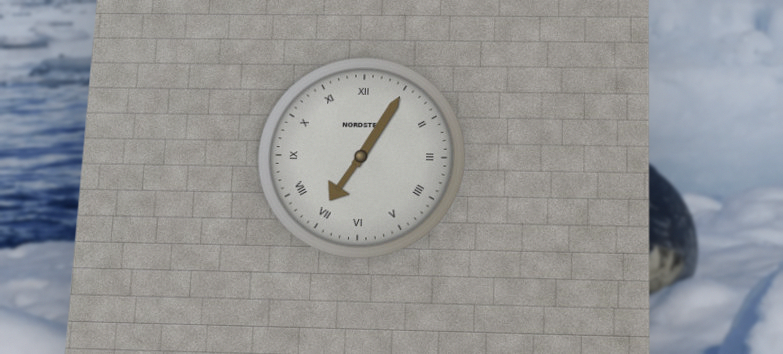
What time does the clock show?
7:05
